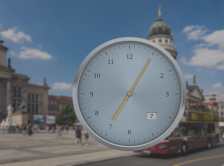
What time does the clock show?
7:05
